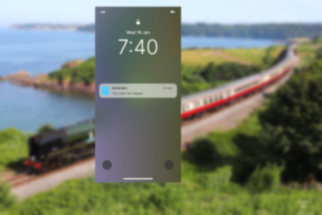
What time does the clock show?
7:40
